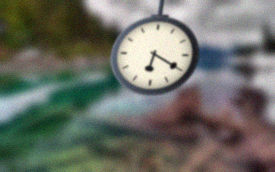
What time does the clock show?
6:20
